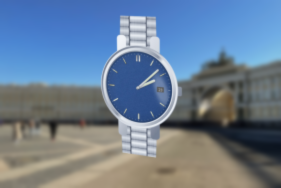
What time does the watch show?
2:08
